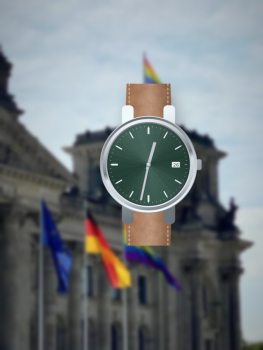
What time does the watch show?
12:32
